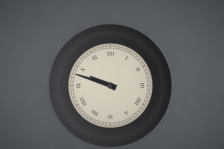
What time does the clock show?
9:48
